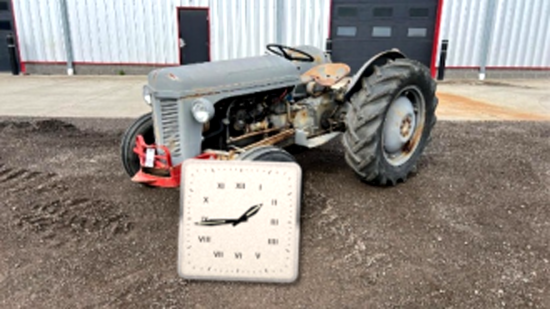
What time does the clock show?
1:44
